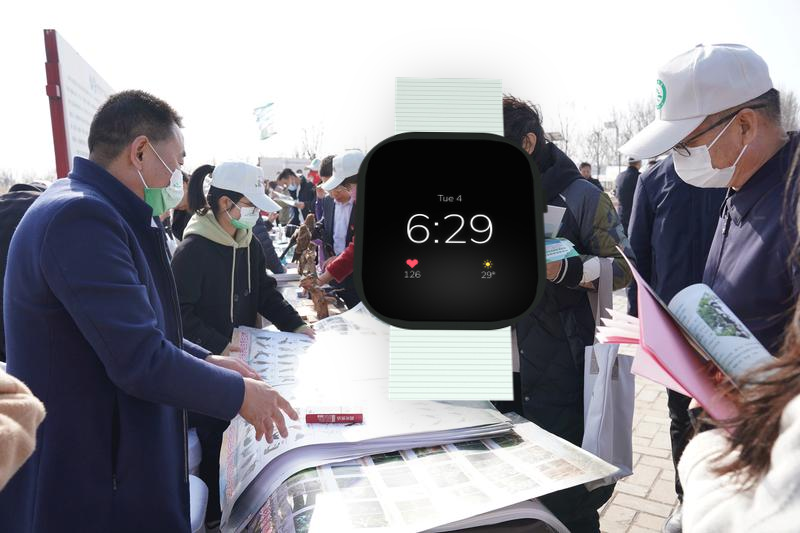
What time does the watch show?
6:29
